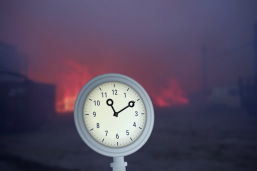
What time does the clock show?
11:10
